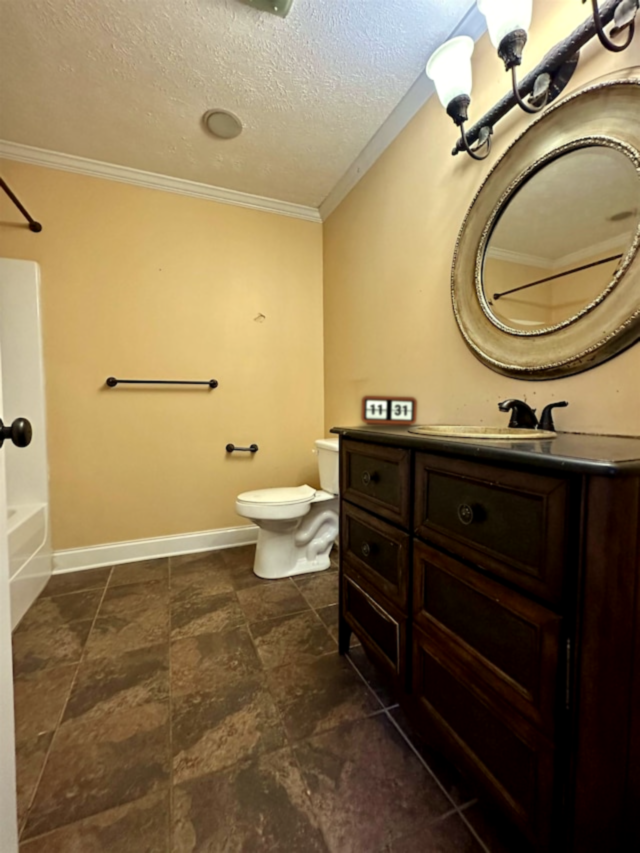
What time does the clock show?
11:31
